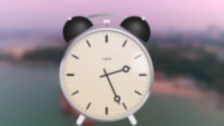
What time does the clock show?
2:26
